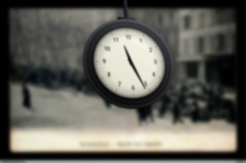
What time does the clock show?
11:26
